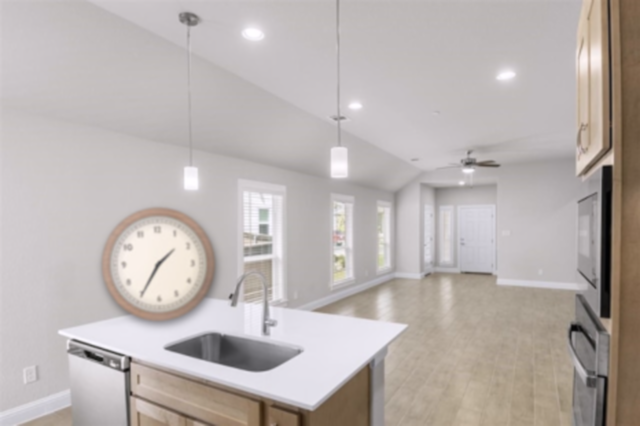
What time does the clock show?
1:35
